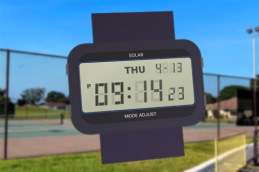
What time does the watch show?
9:14:23
